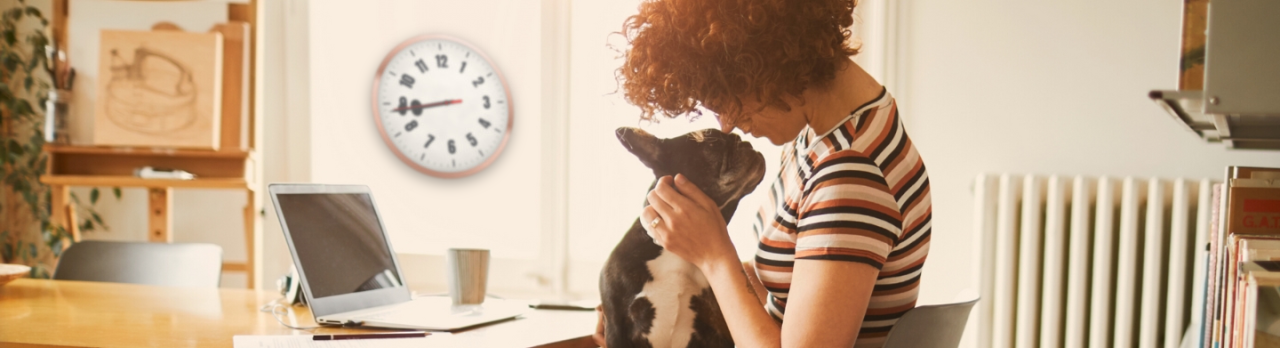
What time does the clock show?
8:43:44
